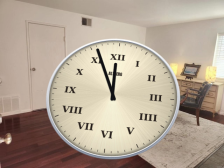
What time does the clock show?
11:56
